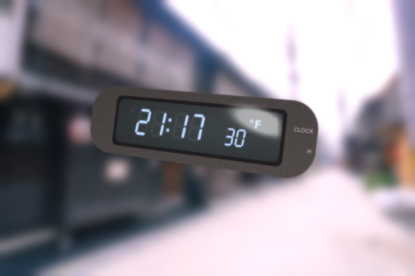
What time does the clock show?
21:17
